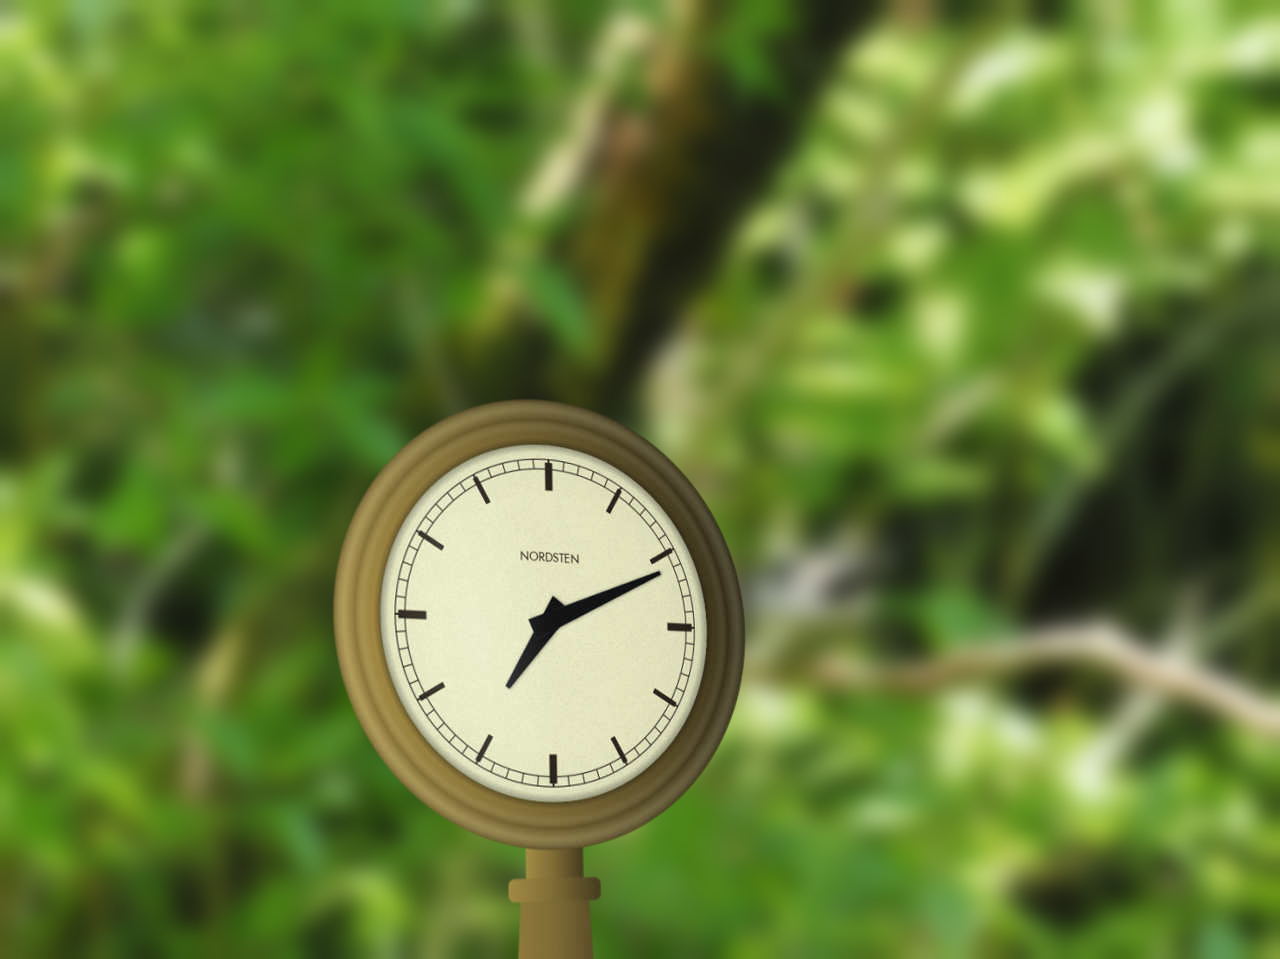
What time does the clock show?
7:11
